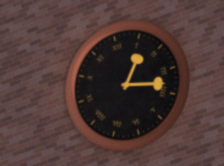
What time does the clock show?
1:18
